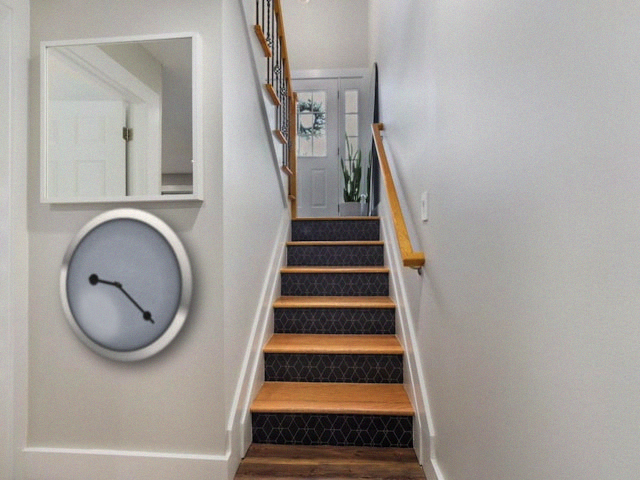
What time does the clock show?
9:22
